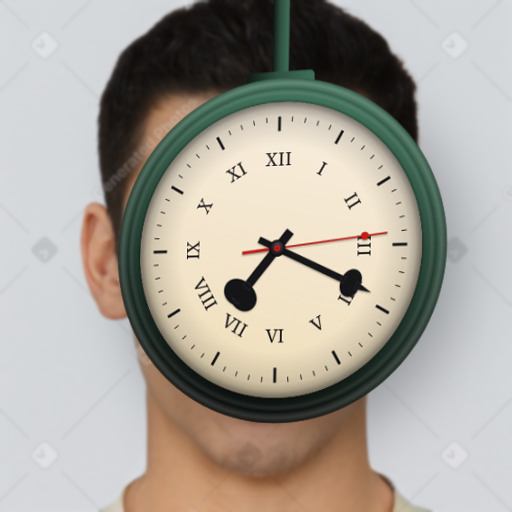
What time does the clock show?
7:19:14
